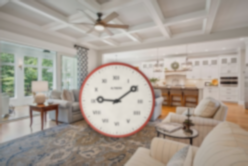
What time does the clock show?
9:09
